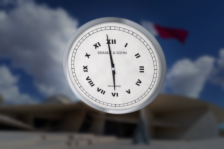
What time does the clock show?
5:59
